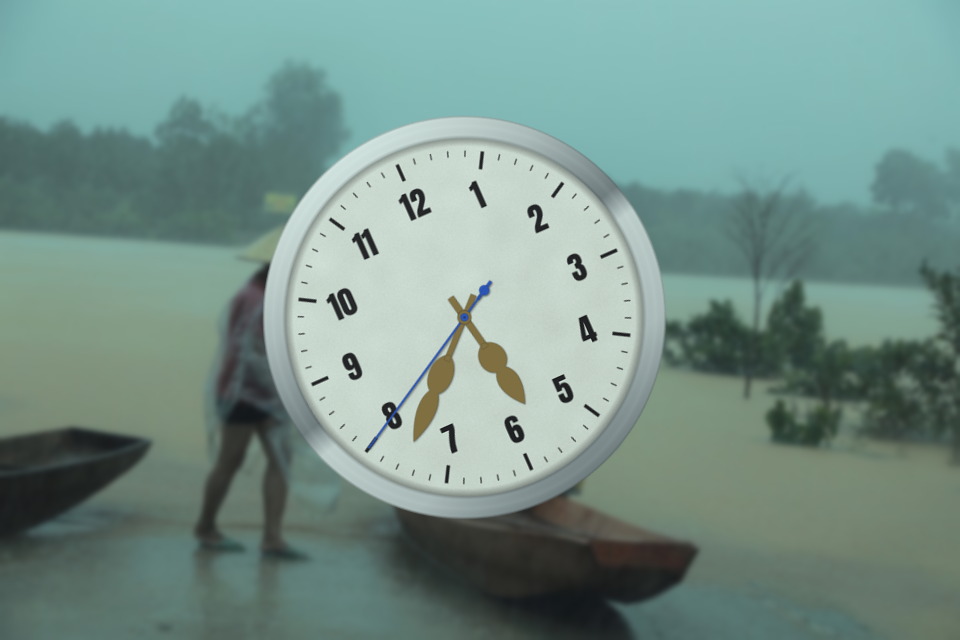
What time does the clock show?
5:37:40
